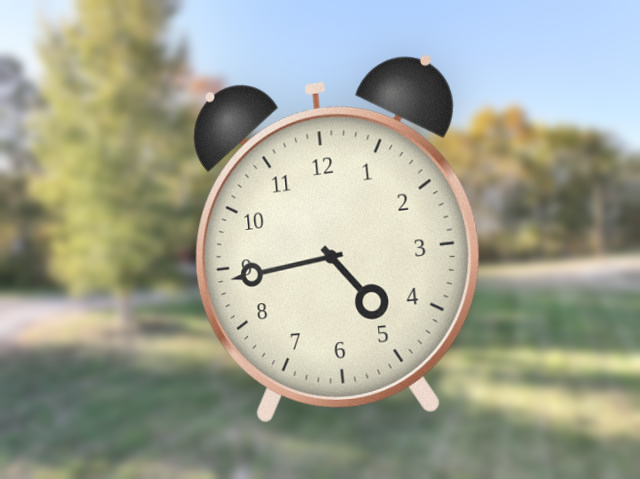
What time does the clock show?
4:44
